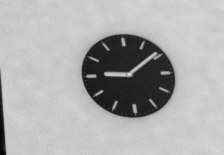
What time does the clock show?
9:09
